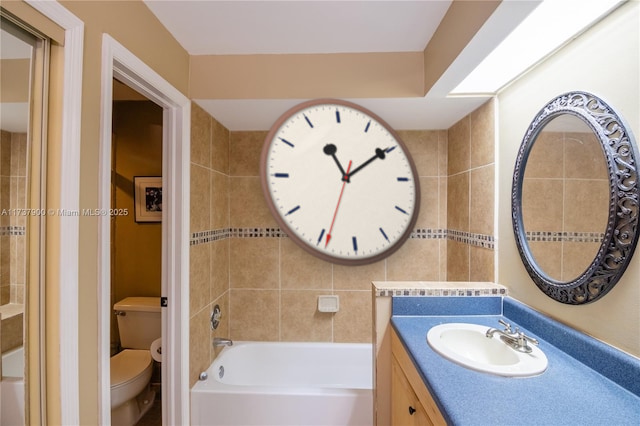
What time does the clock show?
11:09:34
